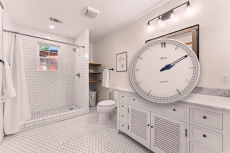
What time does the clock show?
2:10
